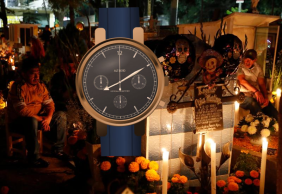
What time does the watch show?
8:10
